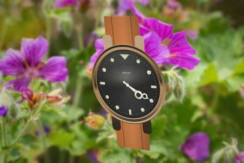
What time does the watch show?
4:20
